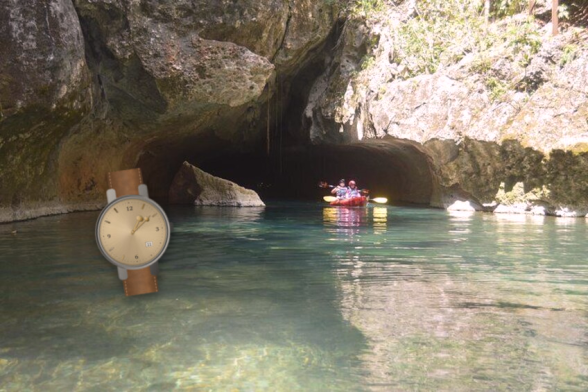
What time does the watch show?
1:09
